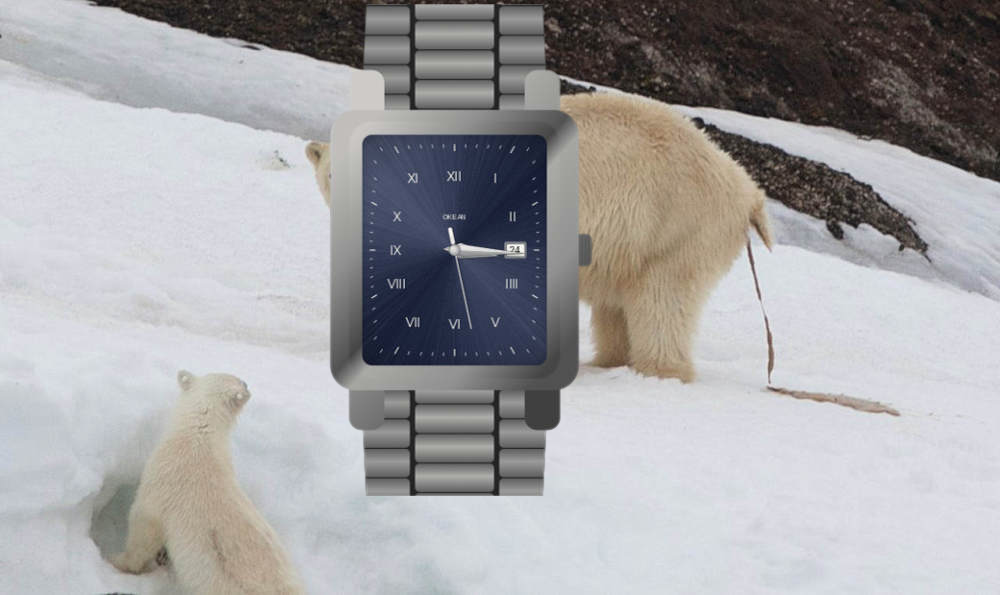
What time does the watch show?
3:15:28
